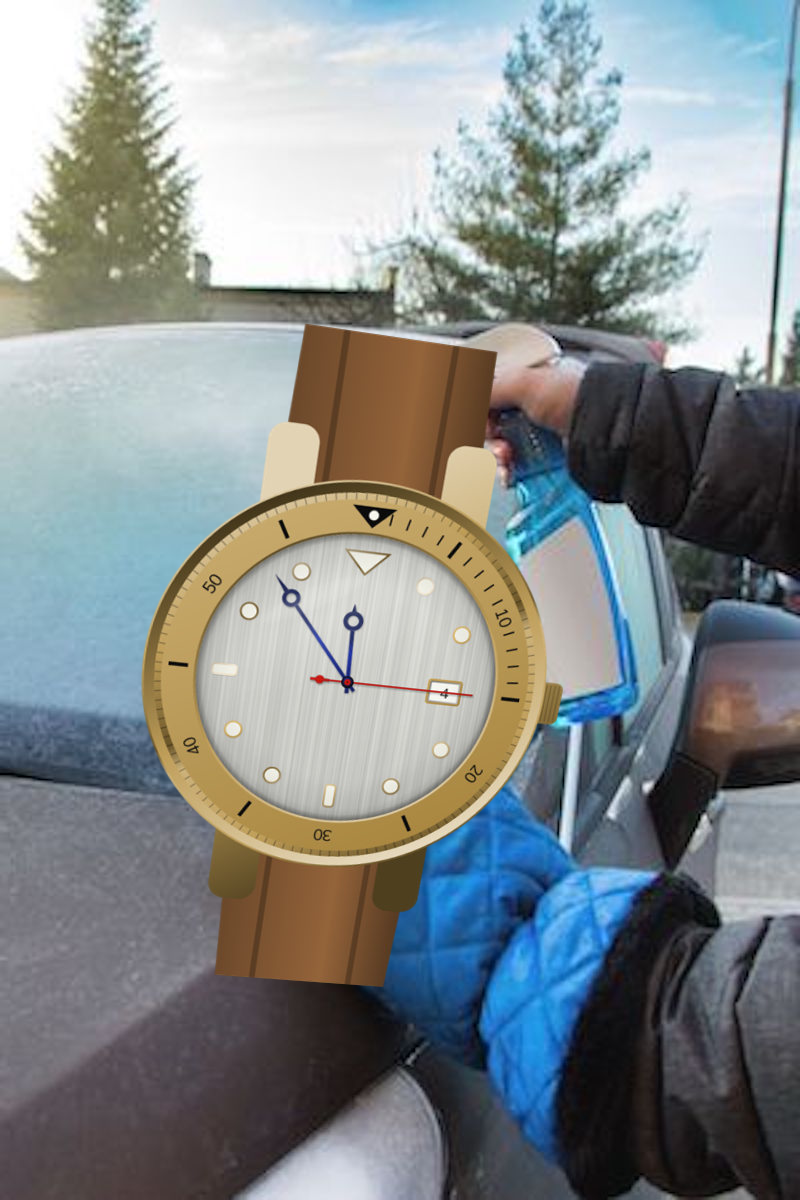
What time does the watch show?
11:53:15
